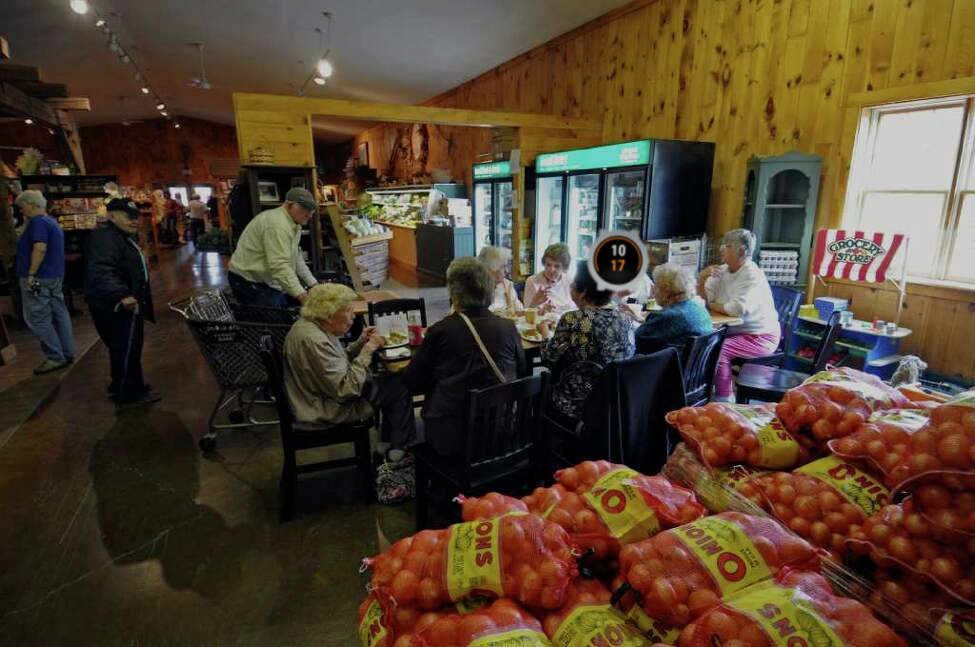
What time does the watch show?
10:17
